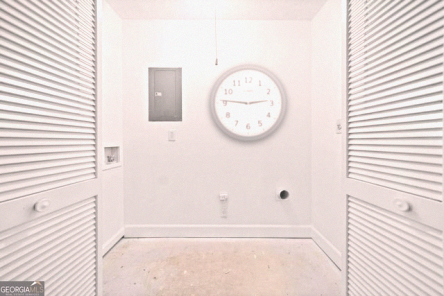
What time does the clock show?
2:46
